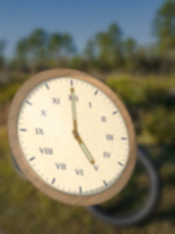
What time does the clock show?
5:00
